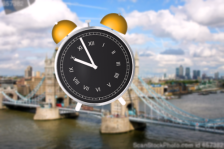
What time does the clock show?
9:57
